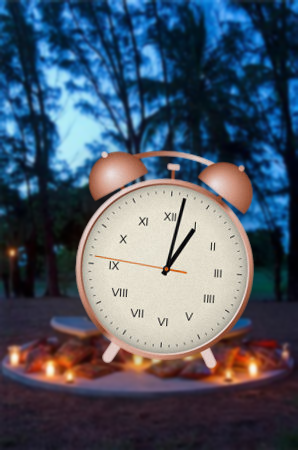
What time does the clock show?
1:01:46
